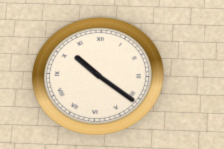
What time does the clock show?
10:21
